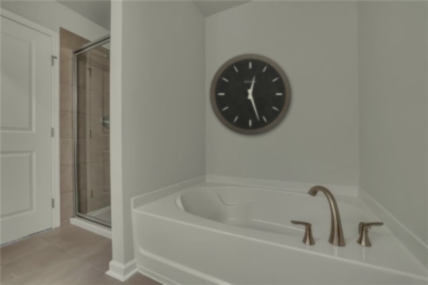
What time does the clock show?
12:27
